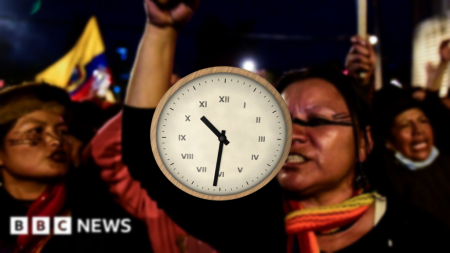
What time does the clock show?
10:31
